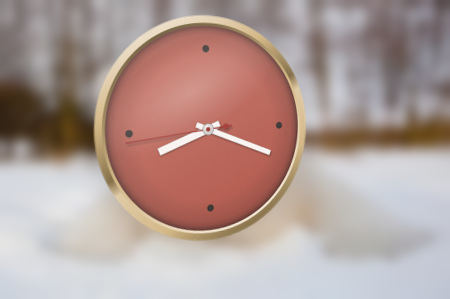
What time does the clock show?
8:18:44
